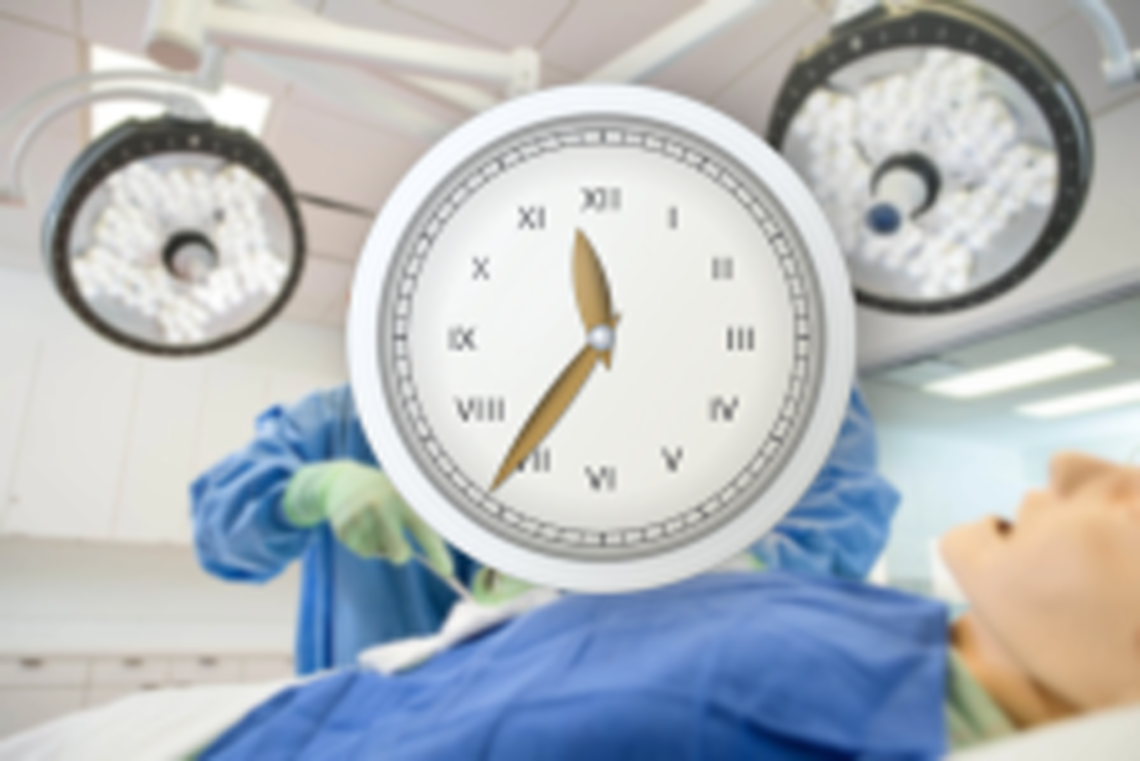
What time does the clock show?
11:36
